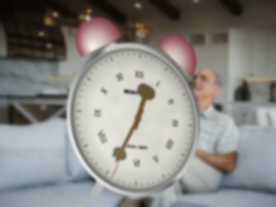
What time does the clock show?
12:34:34
